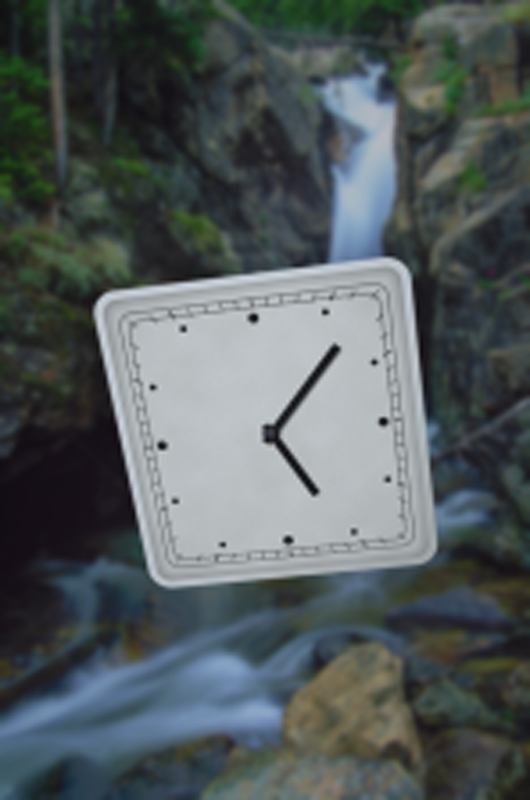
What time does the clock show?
5:07
